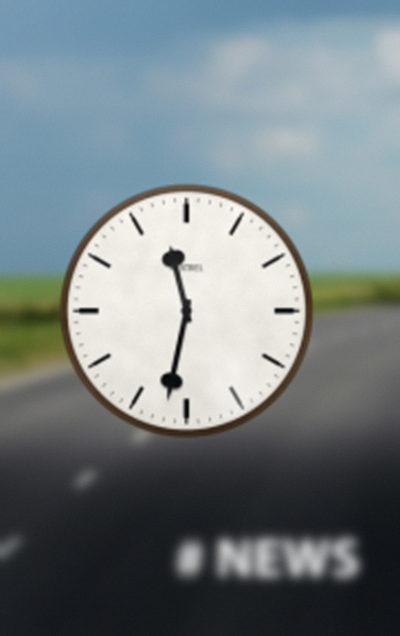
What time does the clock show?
11:32
